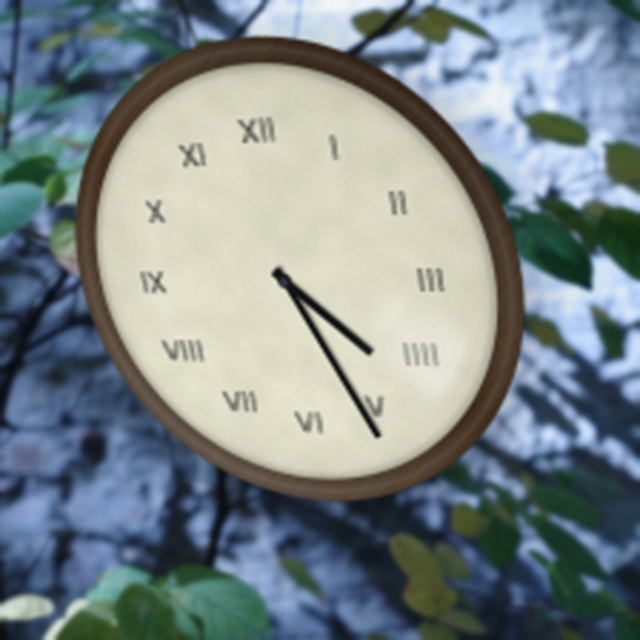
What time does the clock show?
4:26
